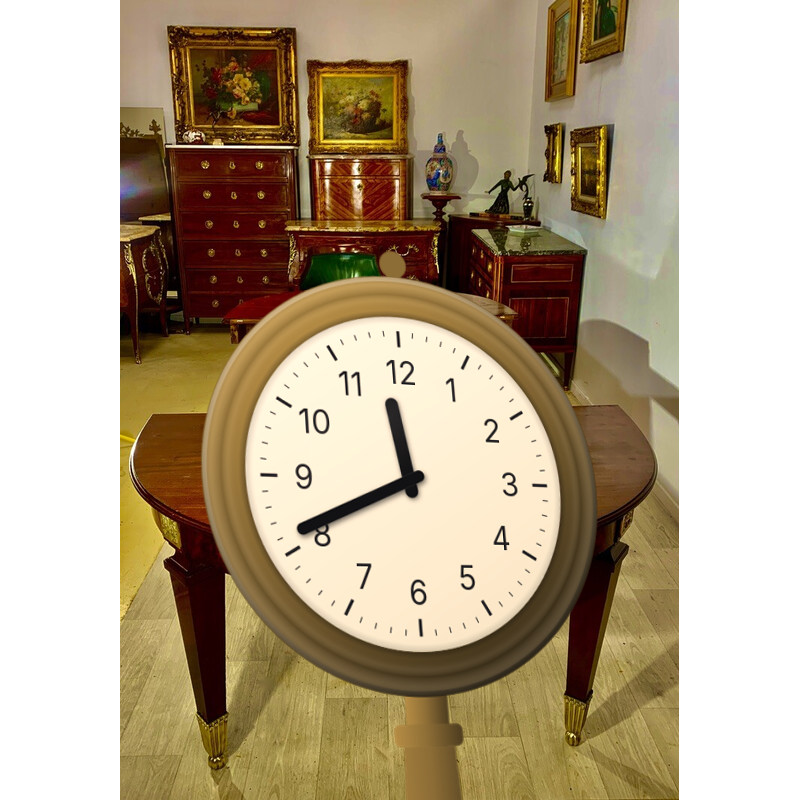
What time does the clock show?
11:41
